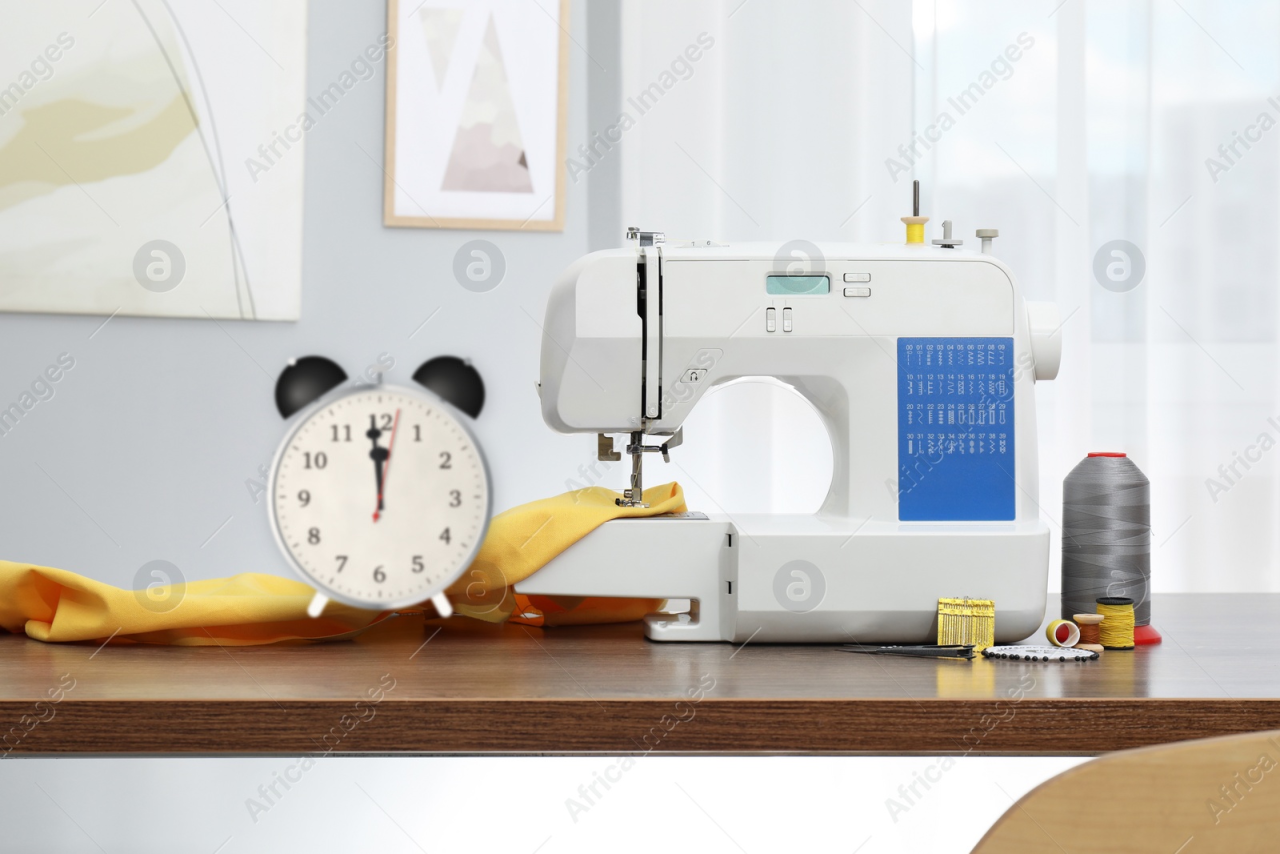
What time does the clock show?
11:59:02
